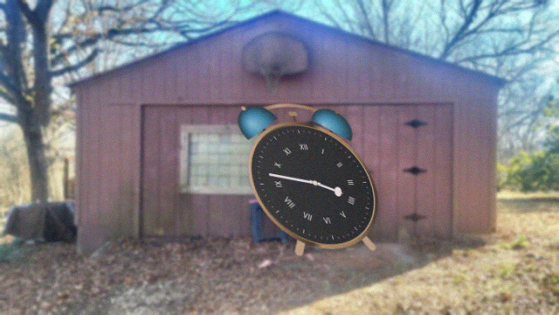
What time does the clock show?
3:47
